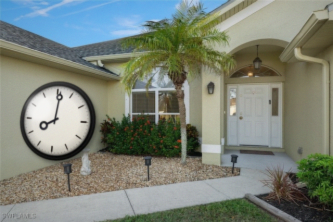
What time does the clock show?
8:01
